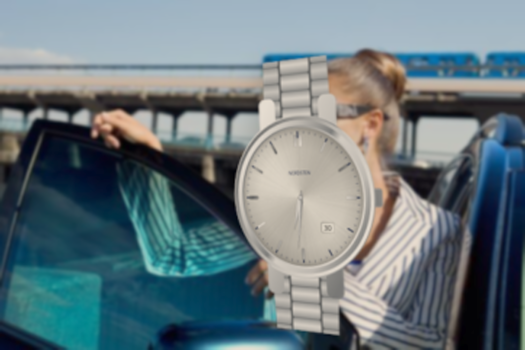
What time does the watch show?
6:31
